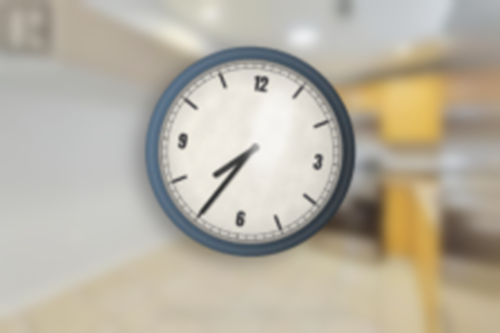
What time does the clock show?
7:35
